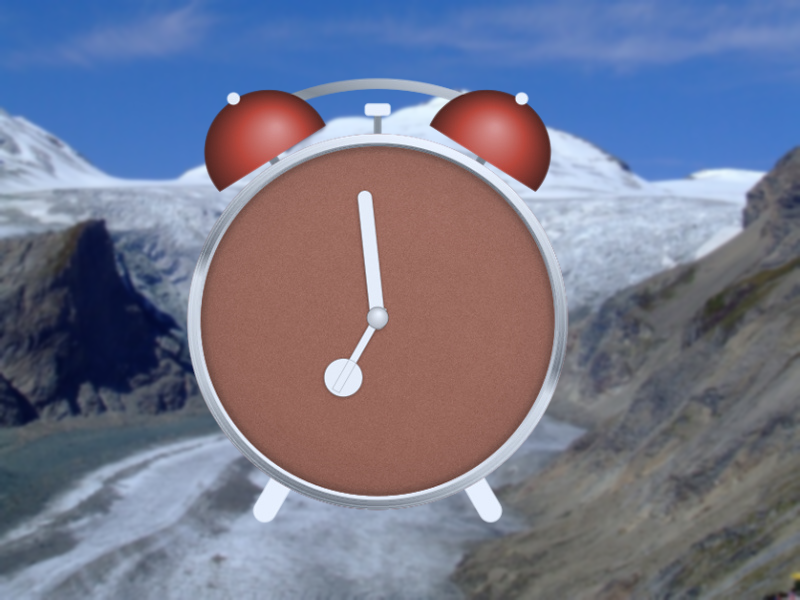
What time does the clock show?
6:59
